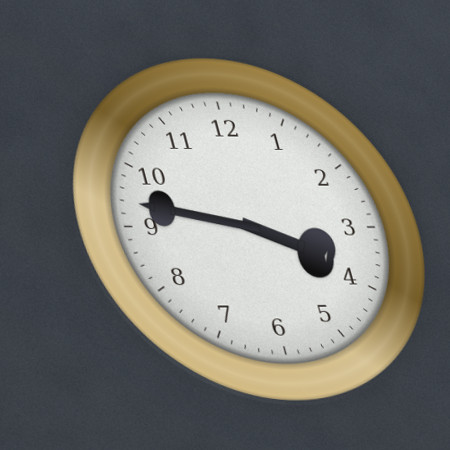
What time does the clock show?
3:47
